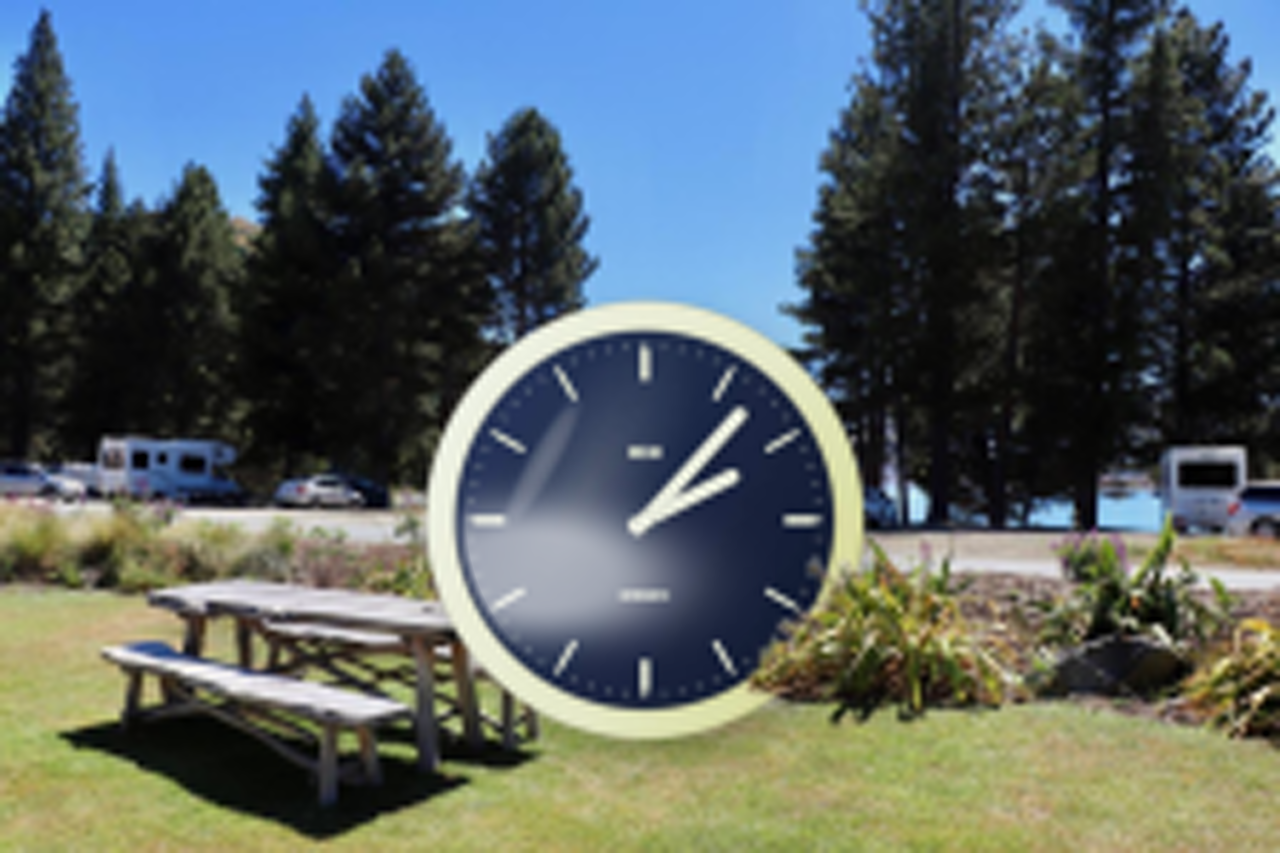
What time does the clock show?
2:07
